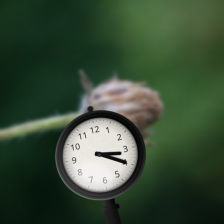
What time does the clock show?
3:20
